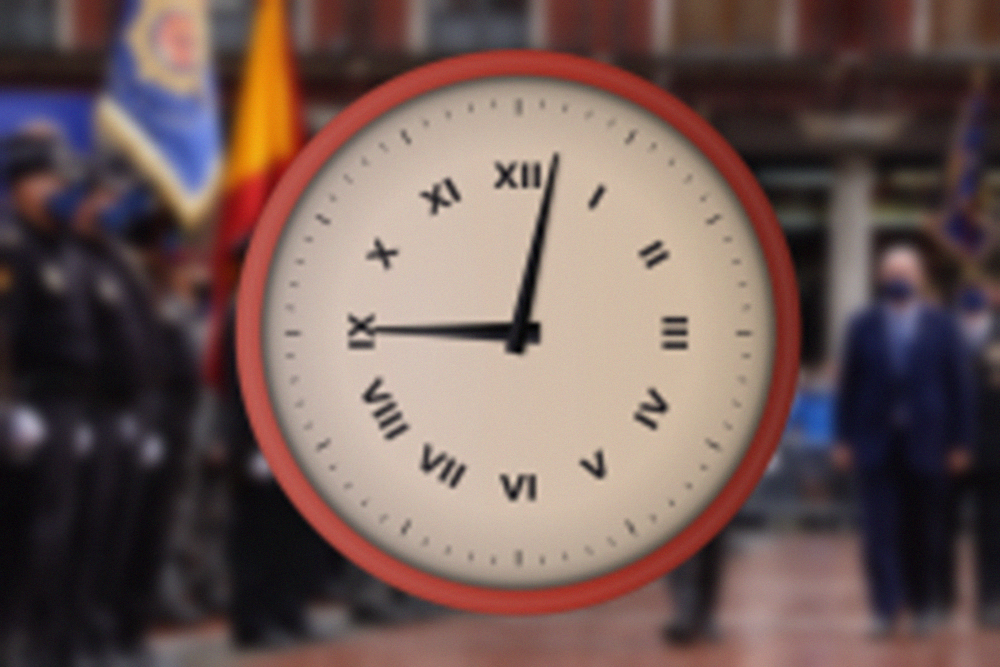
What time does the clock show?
9:02
